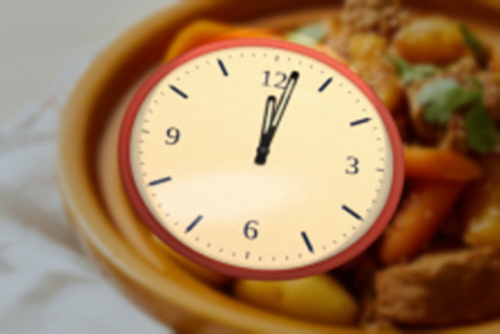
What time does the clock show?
12:02
